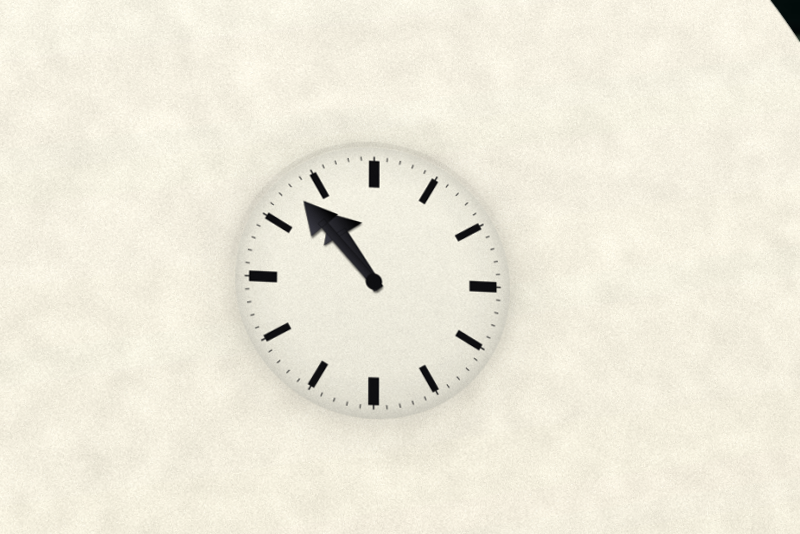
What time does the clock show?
10:53
